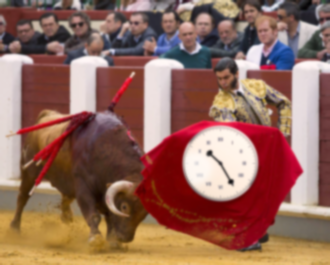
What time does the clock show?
10:25
